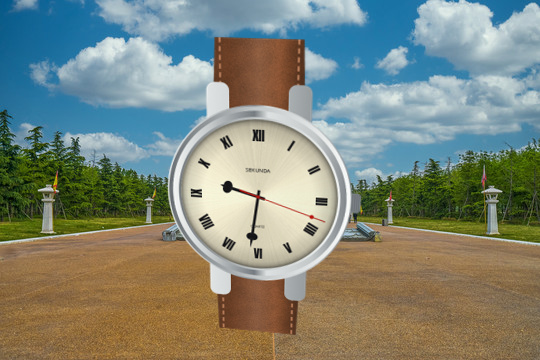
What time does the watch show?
9:31:18
